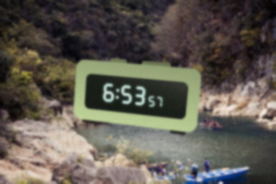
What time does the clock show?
6:53
